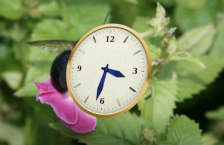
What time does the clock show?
3:32
